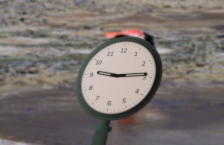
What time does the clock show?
9:14
